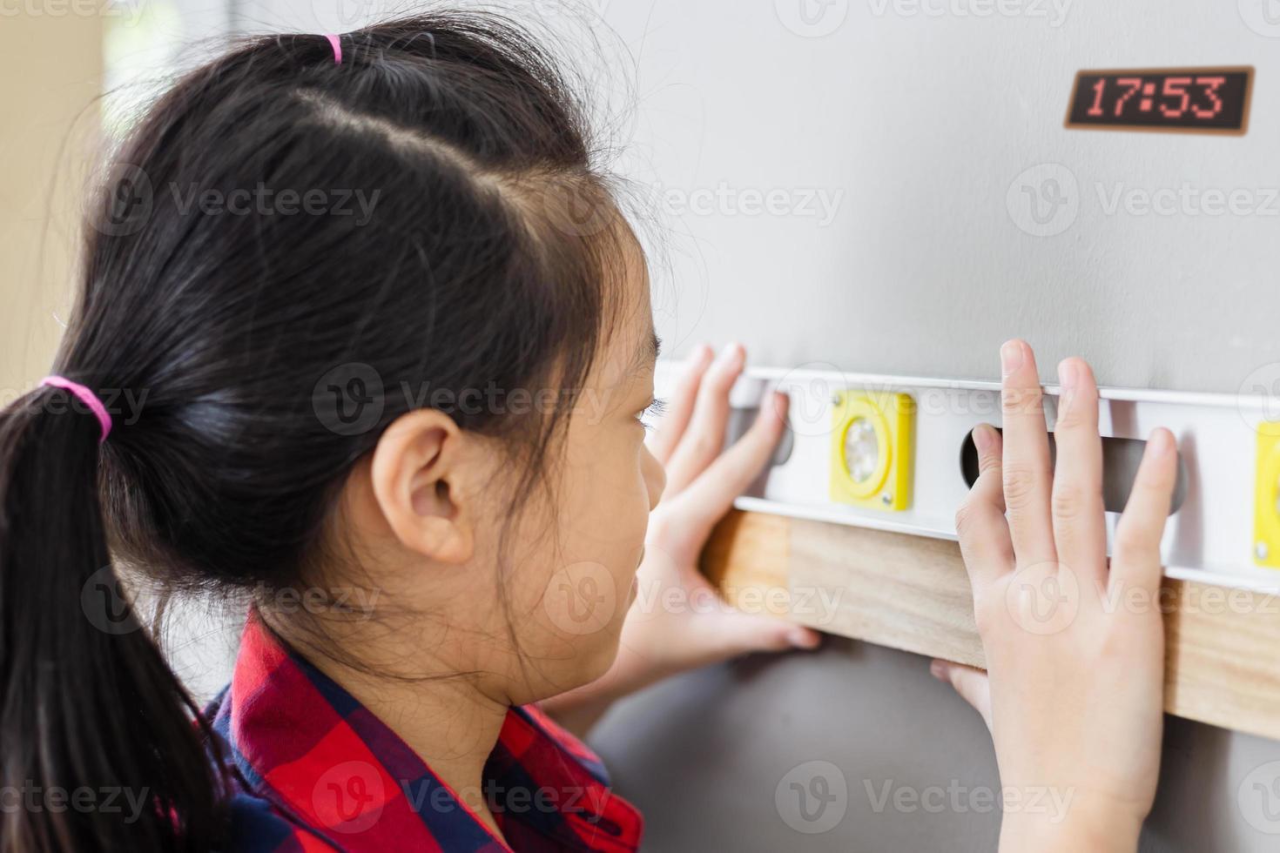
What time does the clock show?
17:53
